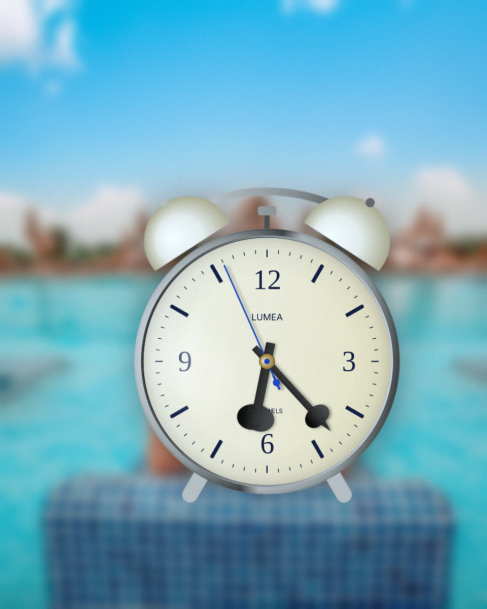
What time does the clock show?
6:22:56
